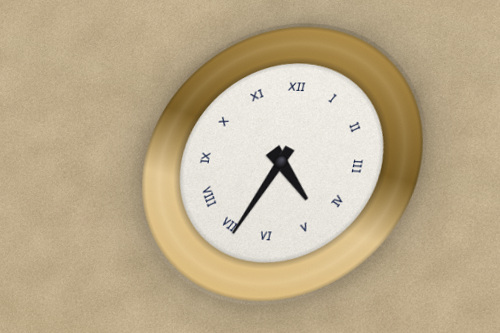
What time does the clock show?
4:34
